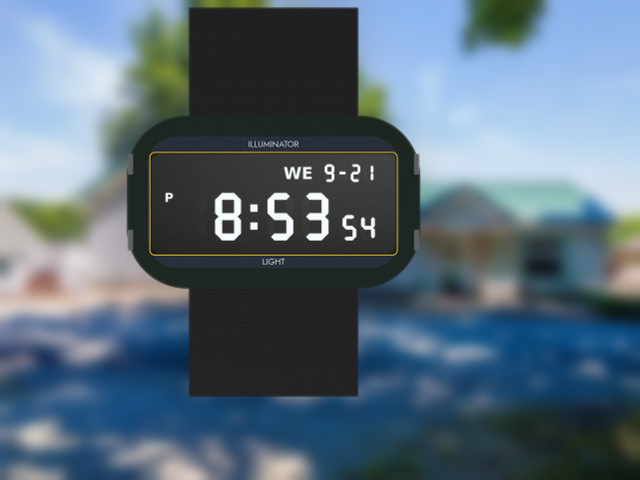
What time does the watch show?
8:53:54
